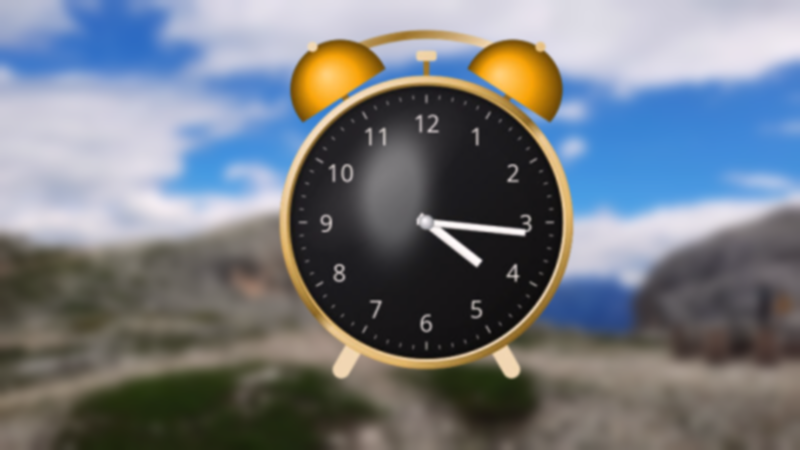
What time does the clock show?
4:16
